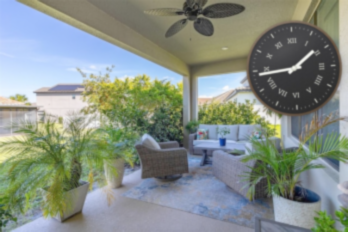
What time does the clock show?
1:44
